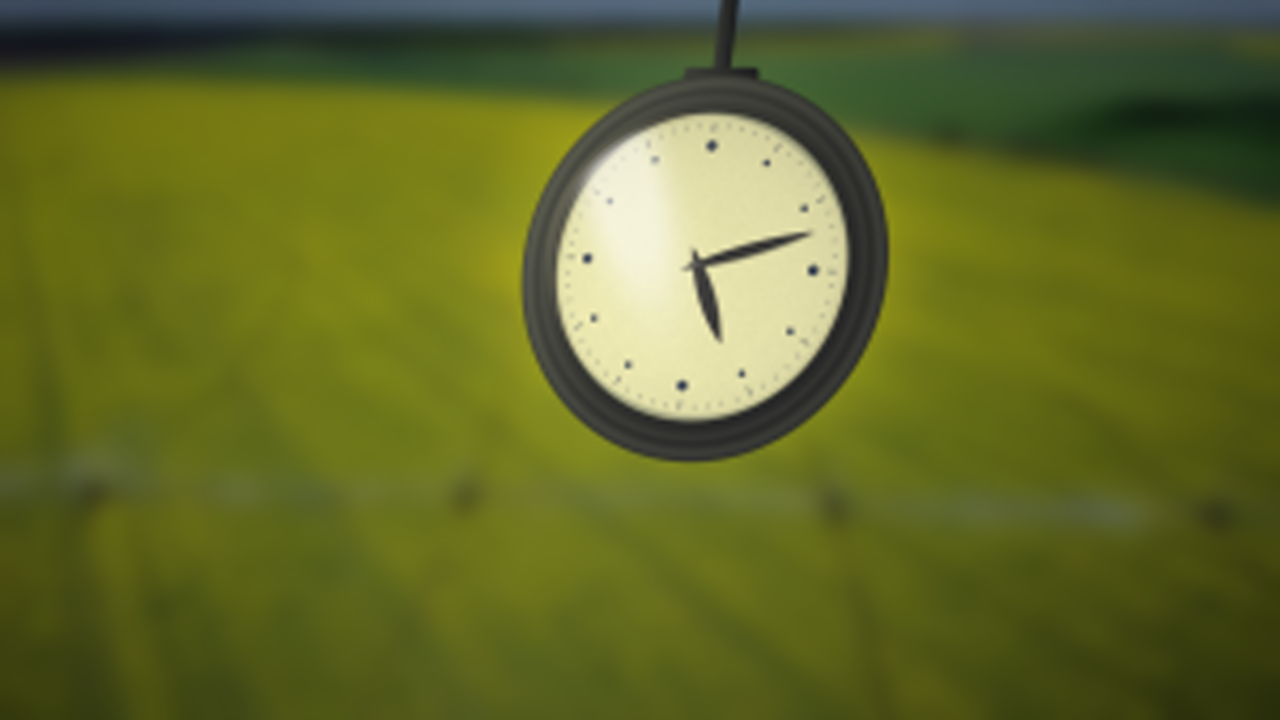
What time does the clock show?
5:12
